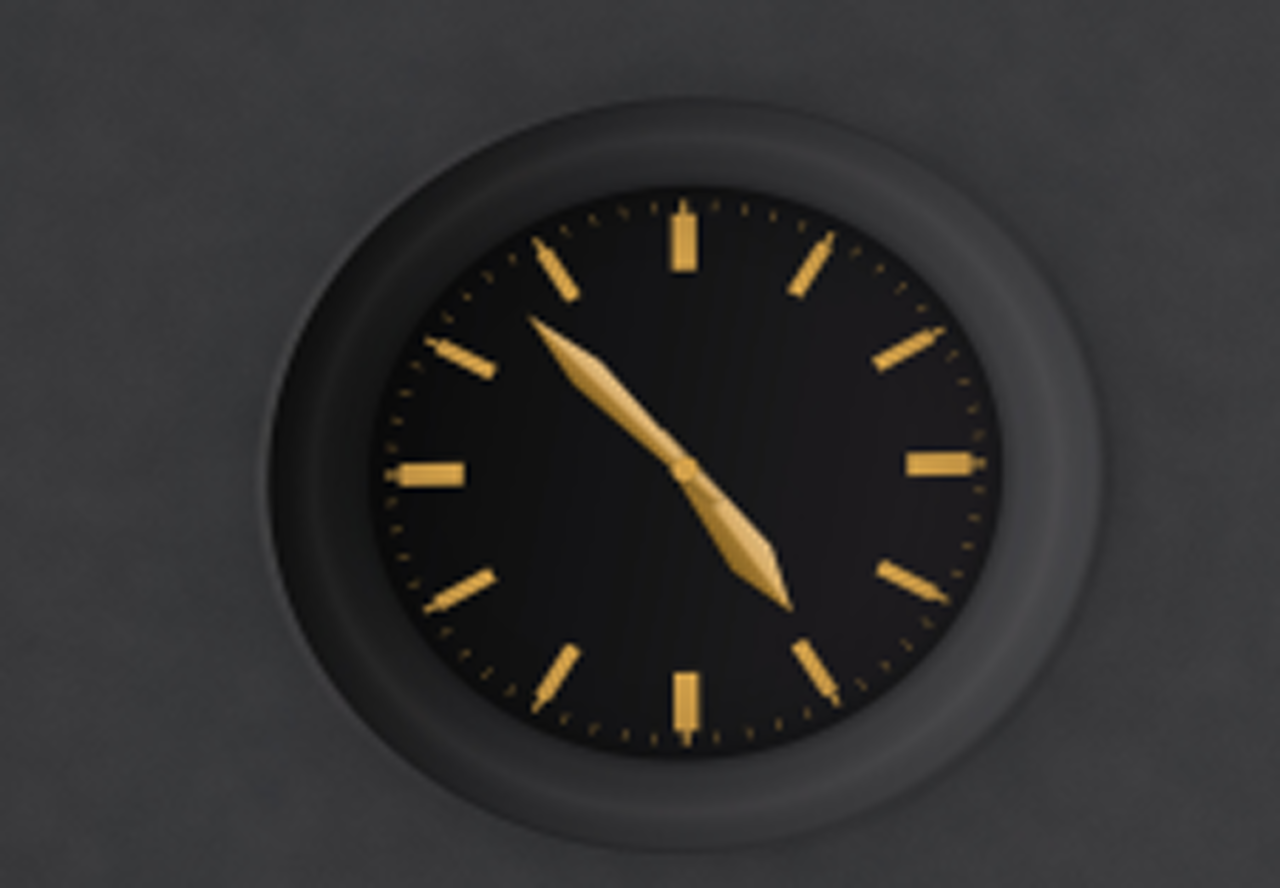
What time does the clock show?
4:53
